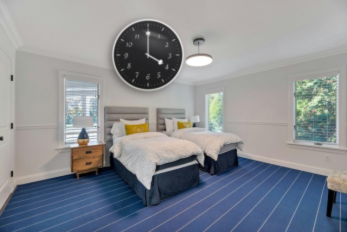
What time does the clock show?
4:00
